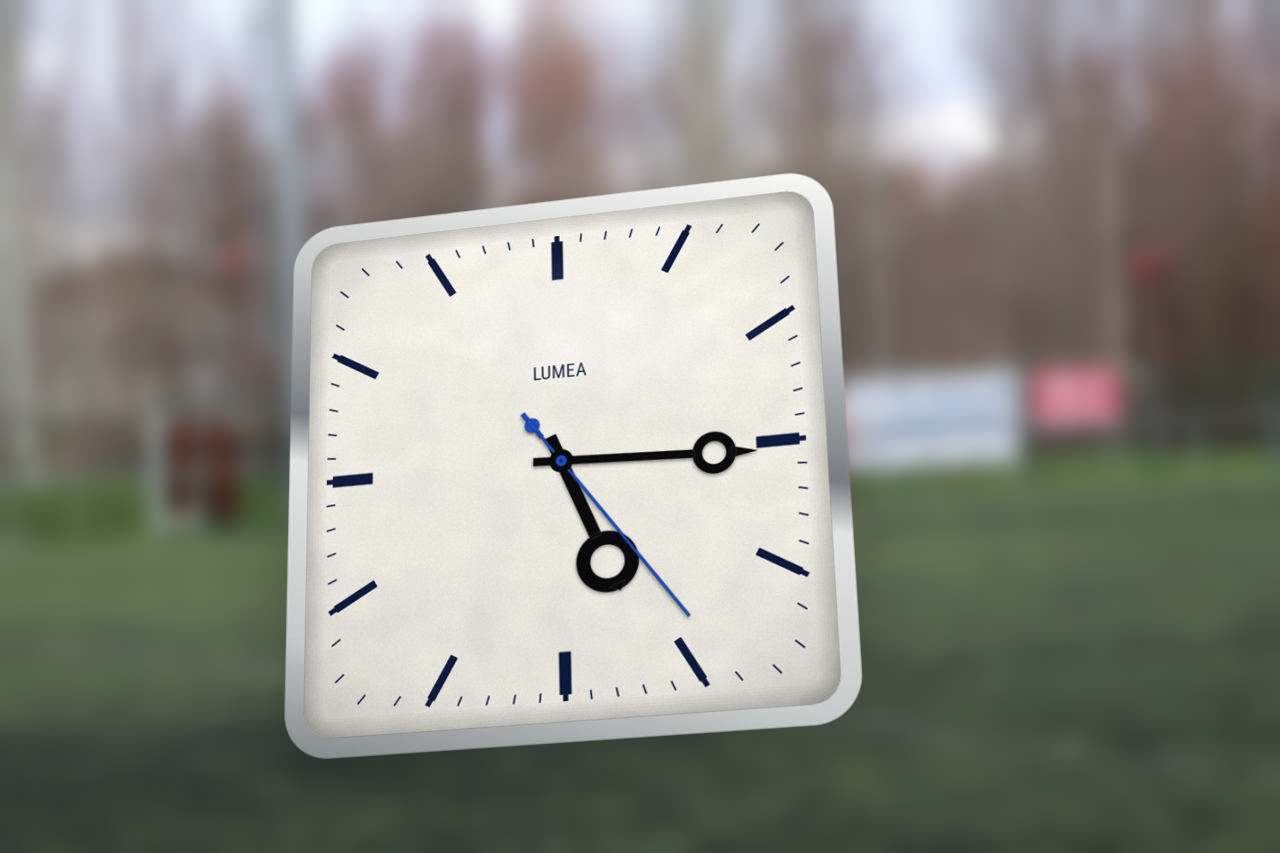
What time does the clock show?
5:15:24
